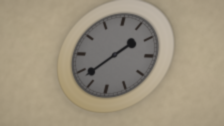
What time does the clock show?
1:38
